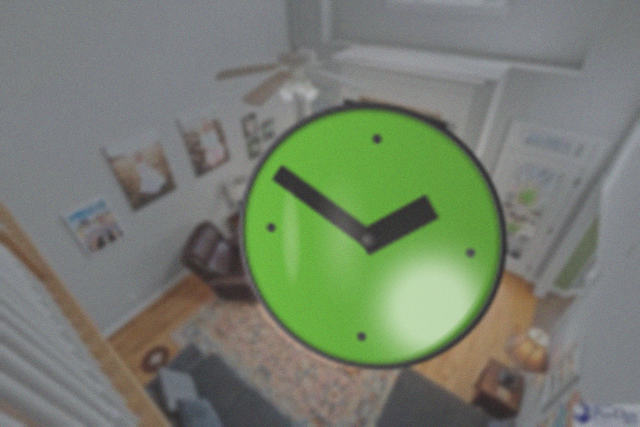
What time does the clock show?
1:50
